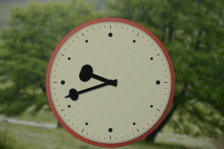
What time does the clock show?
9:42
